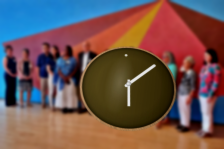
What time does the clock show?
6:09
